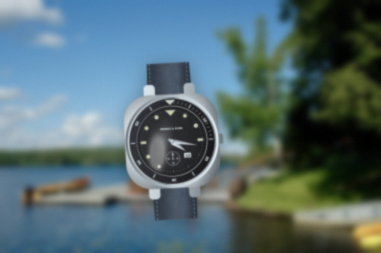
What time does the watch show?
4:17
